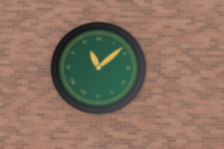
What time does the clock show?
11:08
